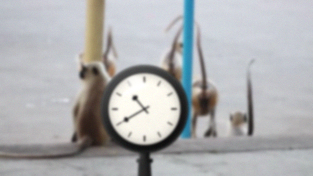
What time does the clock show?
10:40
